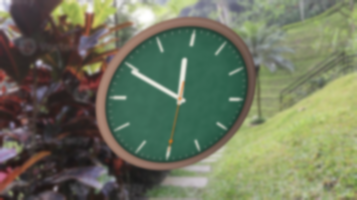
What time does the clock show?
11:49:30
